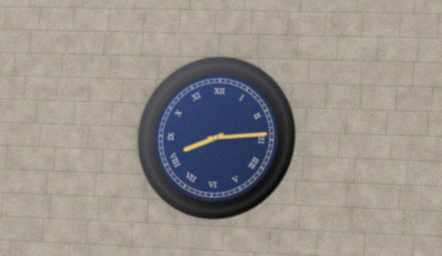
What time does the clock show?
8:14
